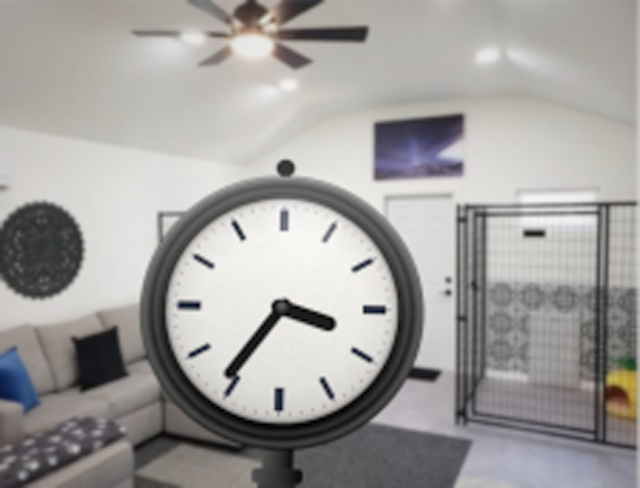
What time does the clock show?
3:36
